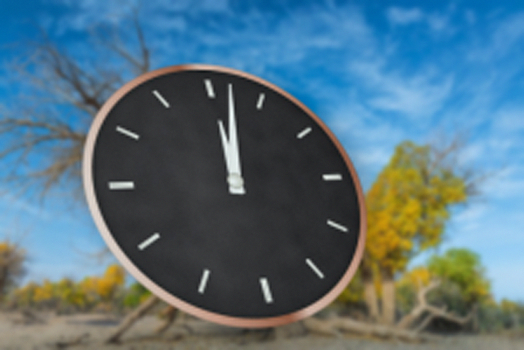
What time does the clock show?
12:02
